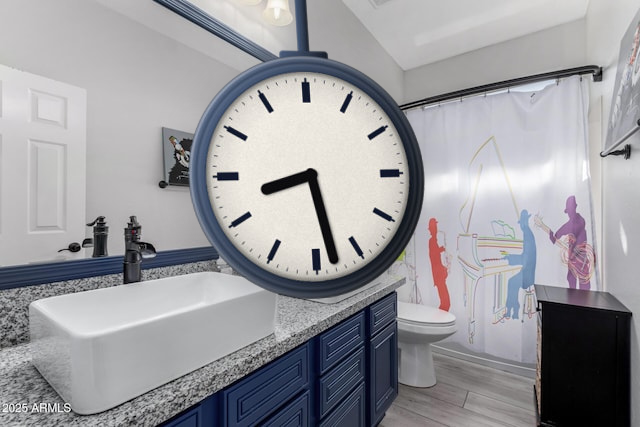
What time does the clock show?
8:28
